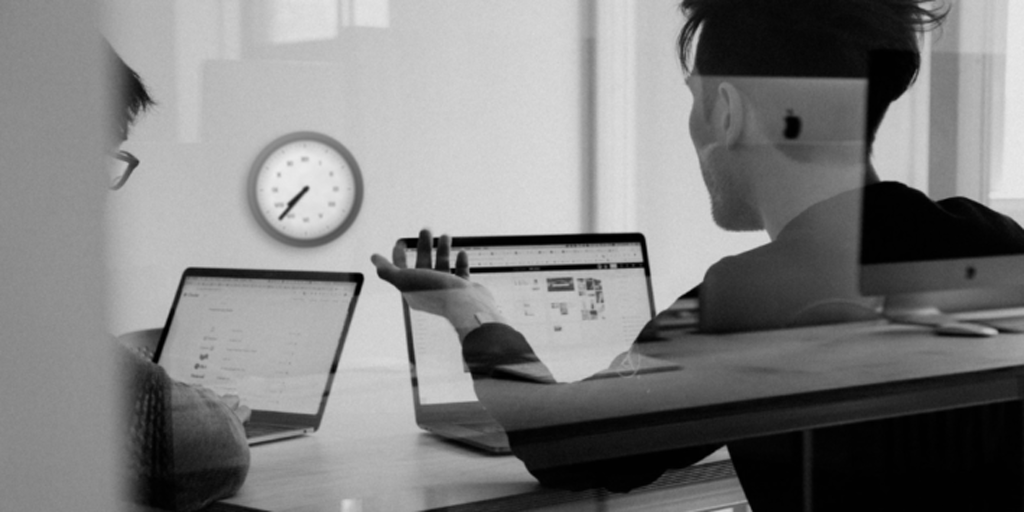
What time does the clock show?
7:37
